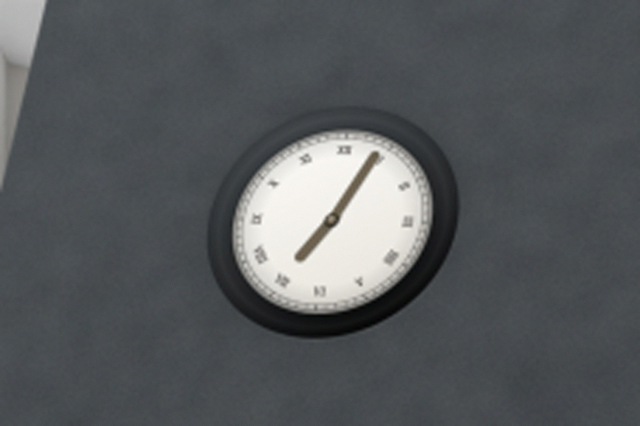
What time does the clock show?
7:04
